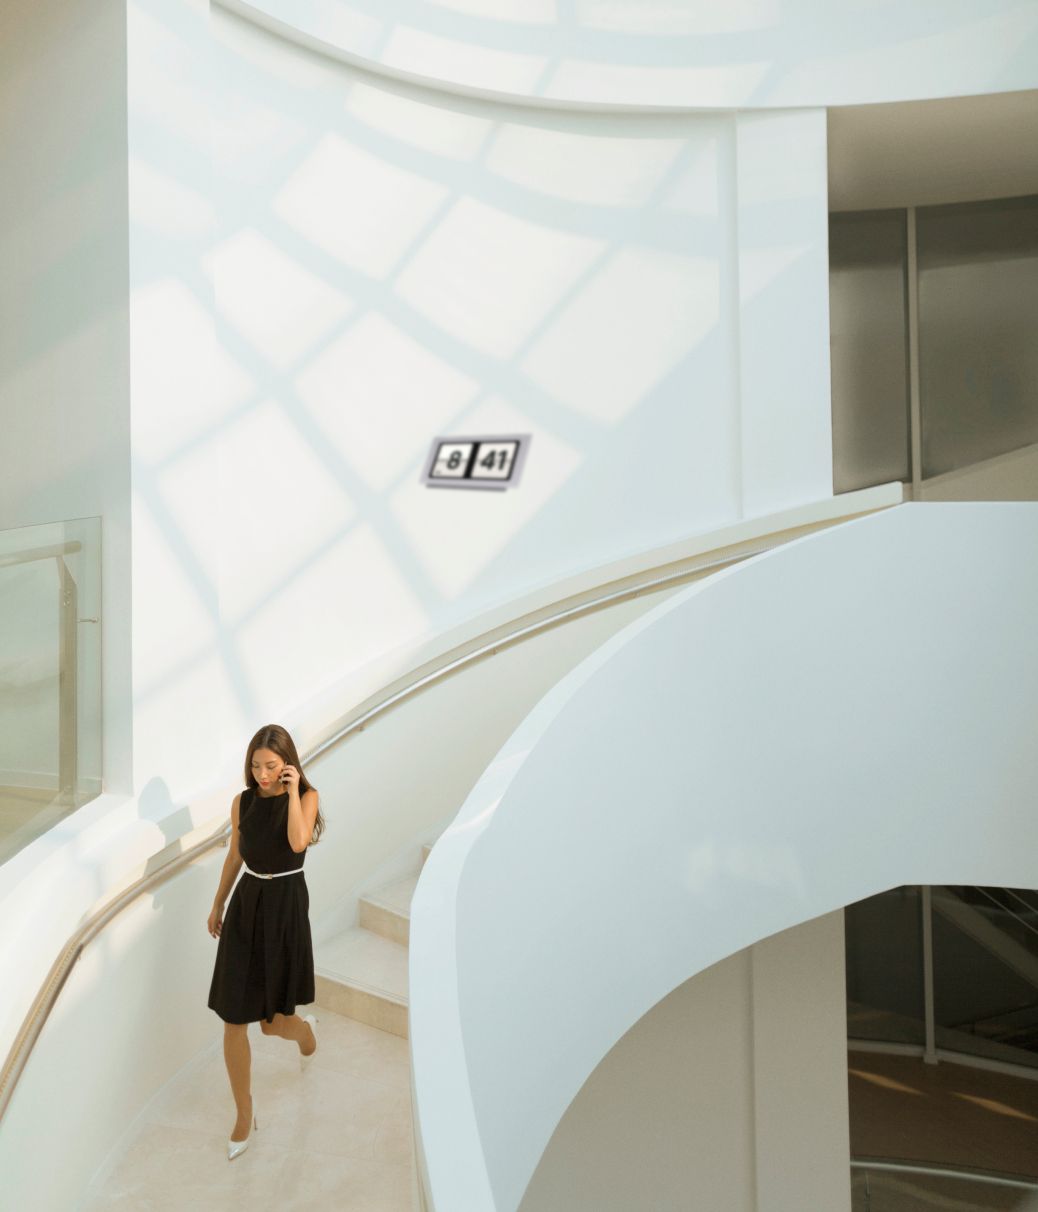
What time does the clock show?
8:41
